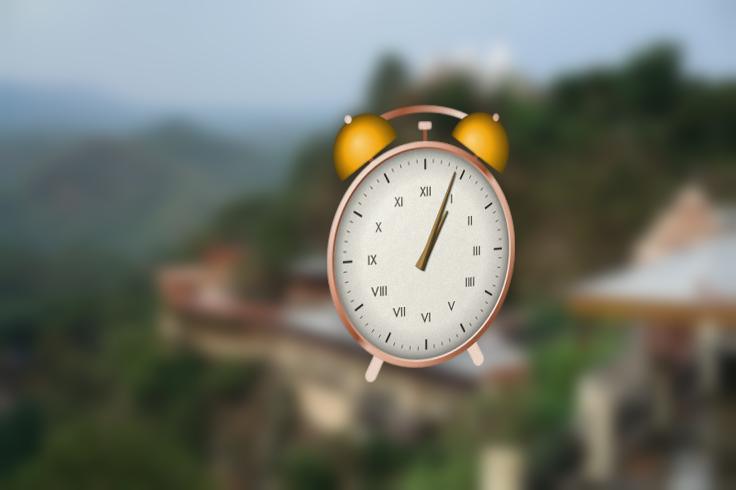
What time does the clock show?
1:04
